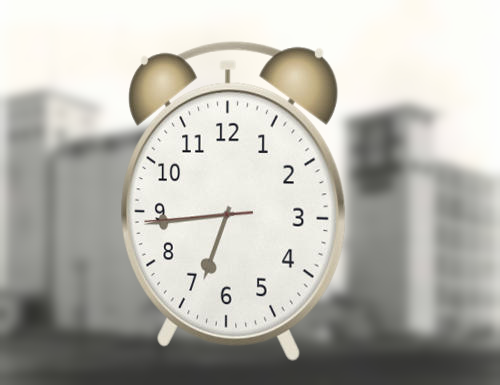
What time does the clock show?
6:43:44
